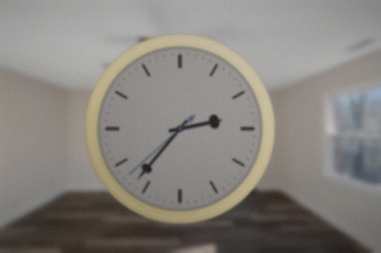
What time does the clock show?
2:36:38
